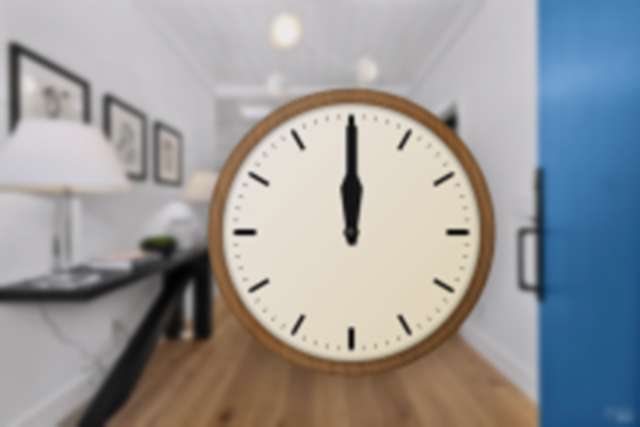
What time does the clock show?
12:00
